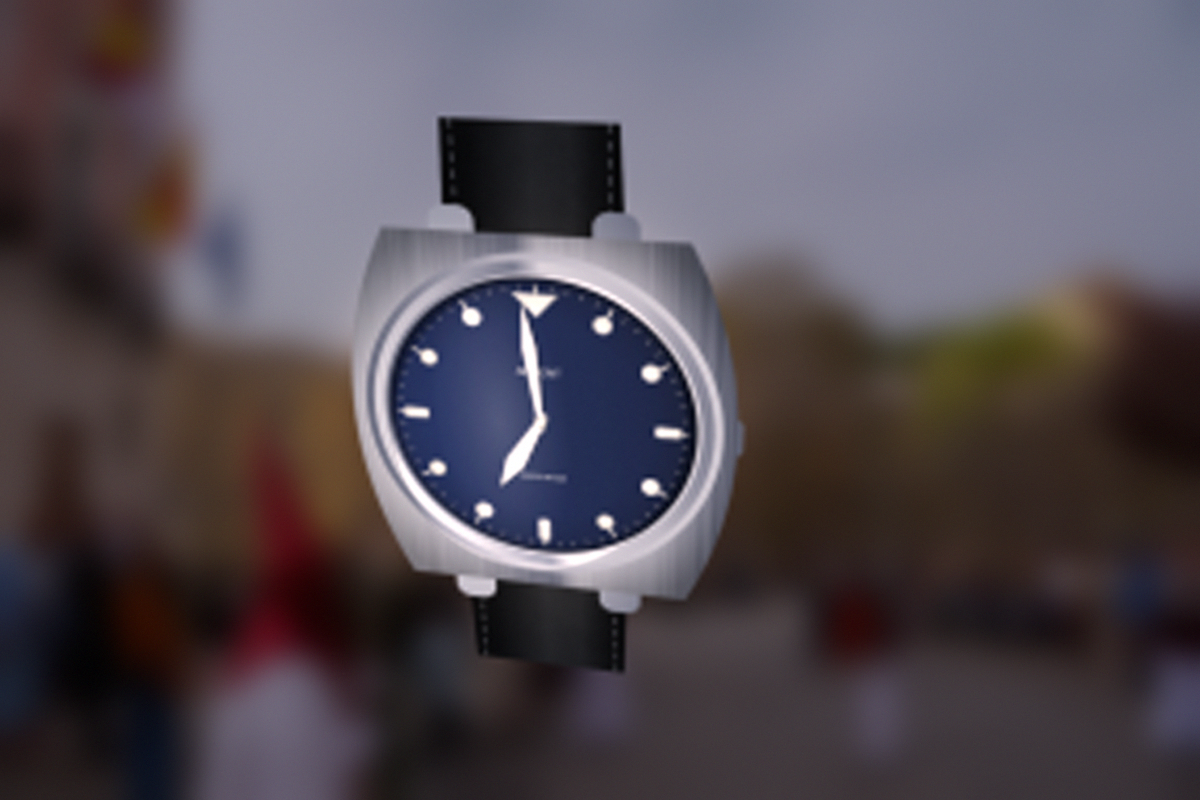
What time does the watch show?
6:59
